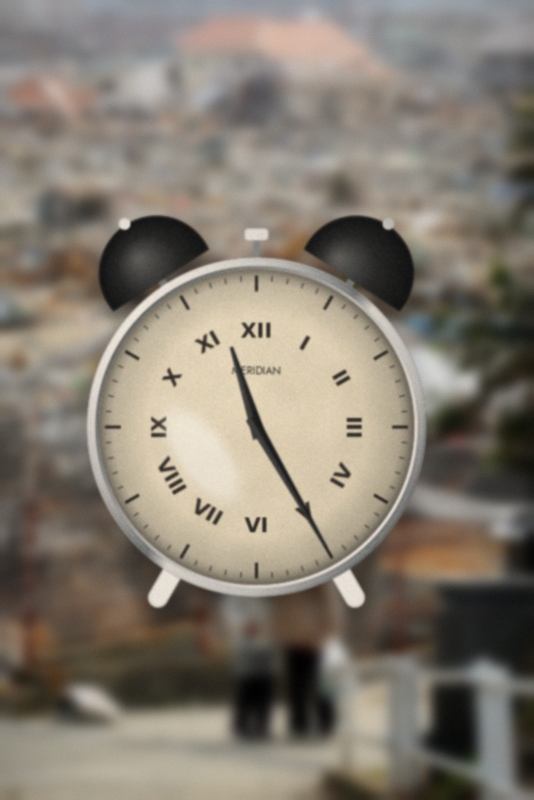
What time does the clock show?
11:25
